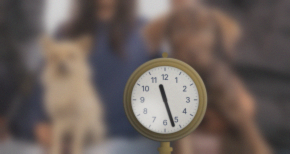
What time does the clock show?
11:27
